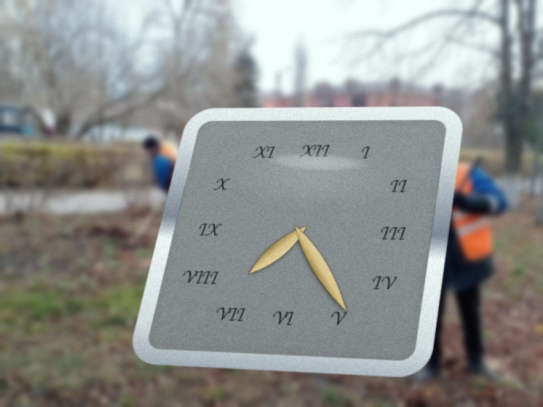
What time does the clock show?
7:24
